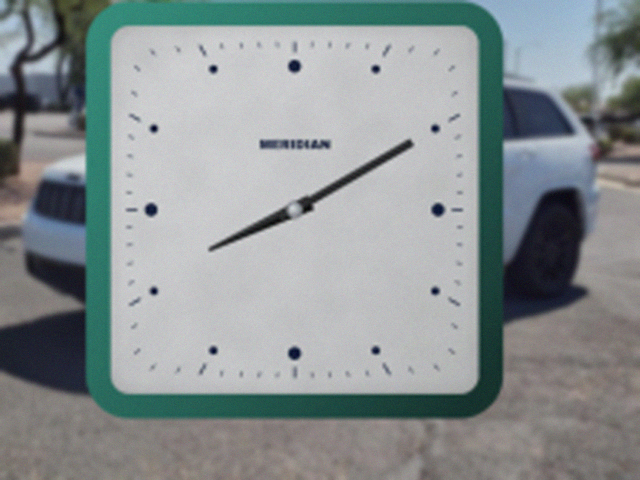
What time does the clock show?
8:10
